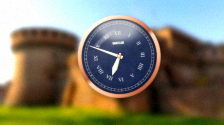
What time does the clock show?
6:49
